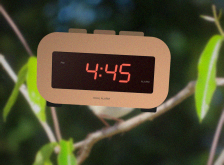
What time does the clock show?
4:45
